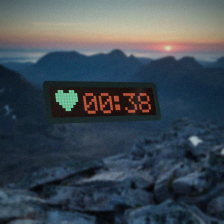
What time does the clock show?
0:38
